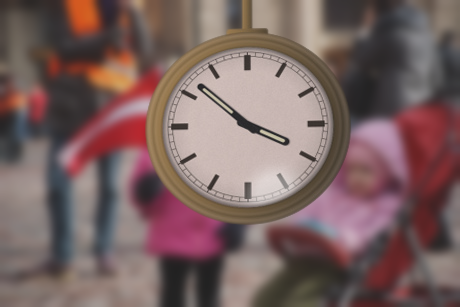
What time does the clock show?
3:52
